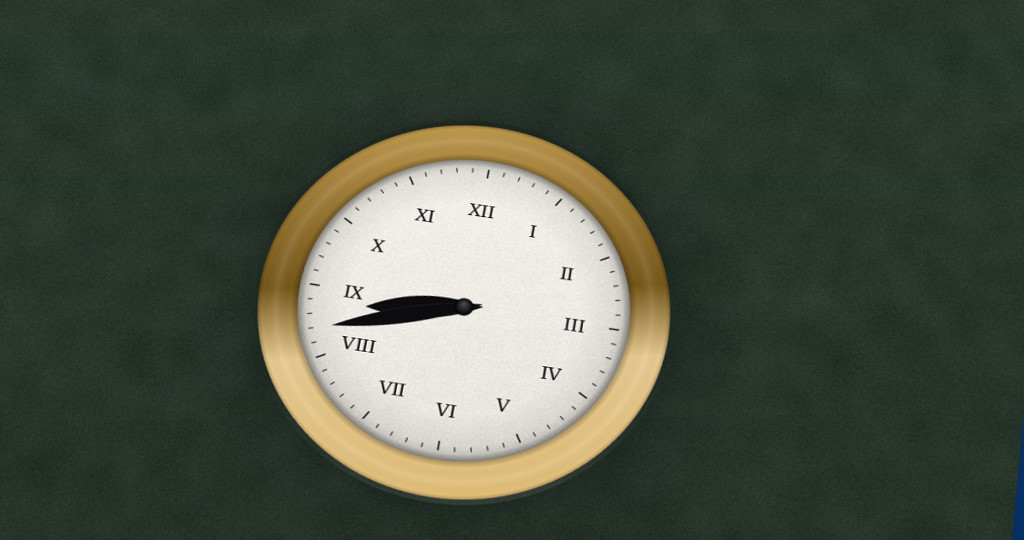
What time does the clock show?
8:42
